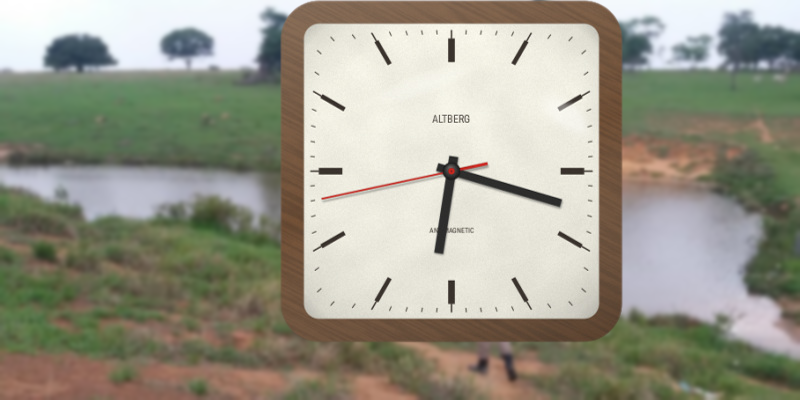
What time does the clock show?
6:17:43
